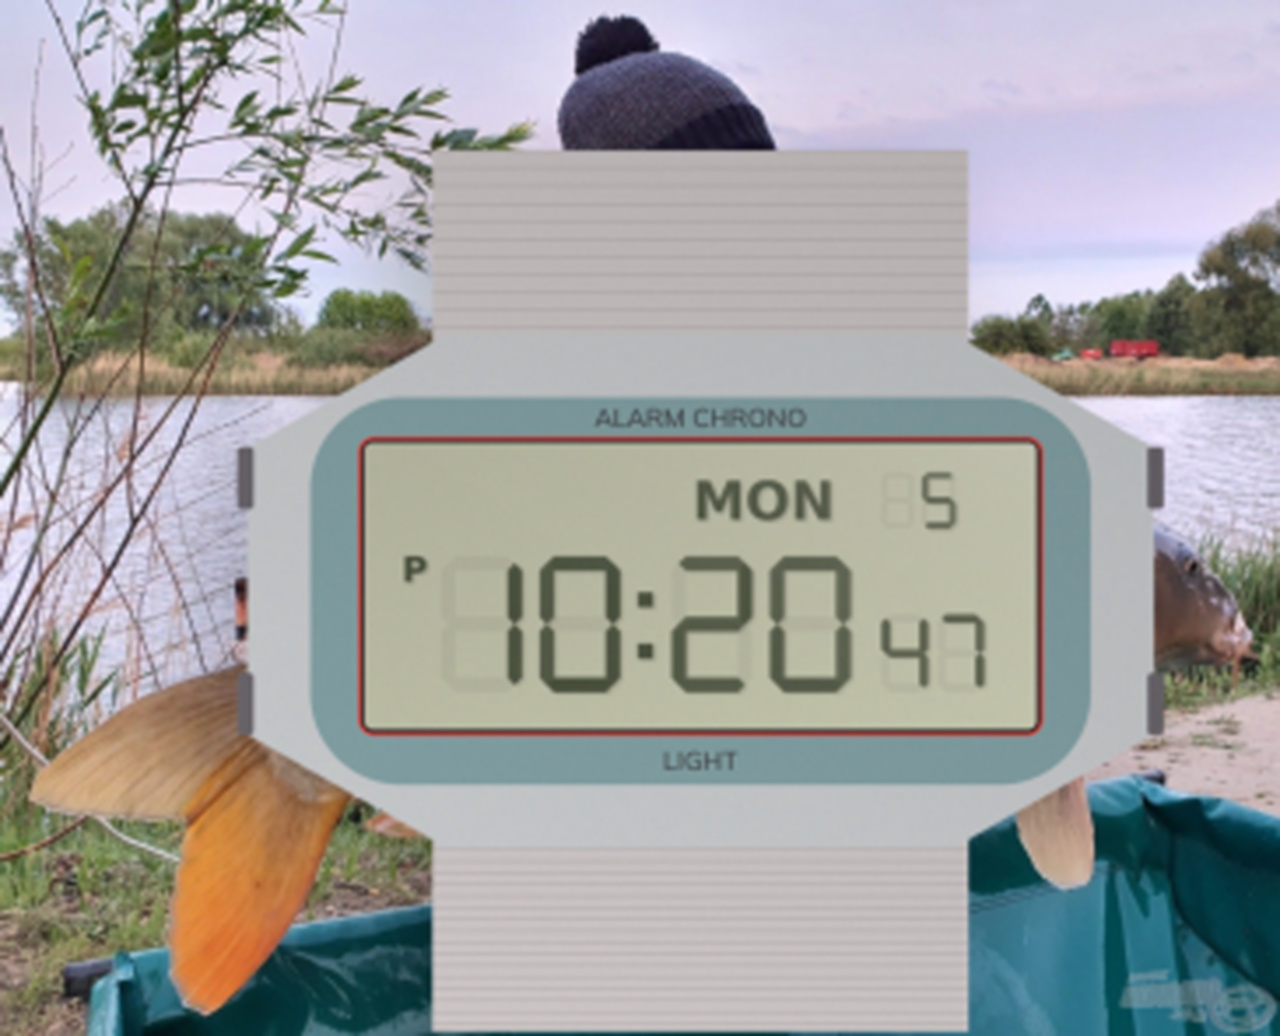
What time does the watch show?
10:20:47
